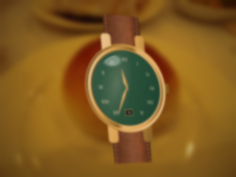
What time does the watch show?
11:34
